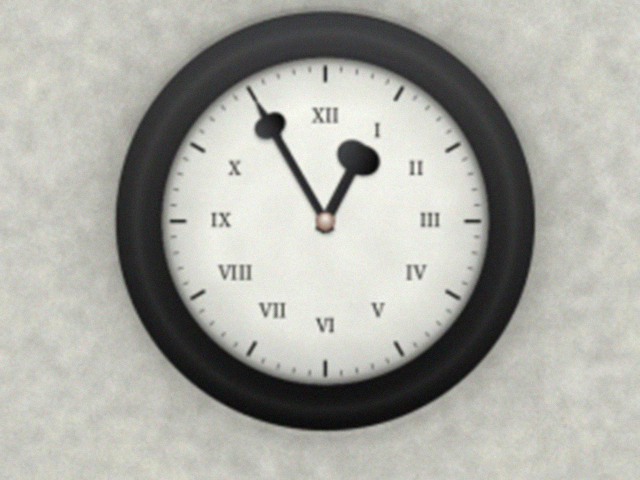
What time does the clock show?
12:55
